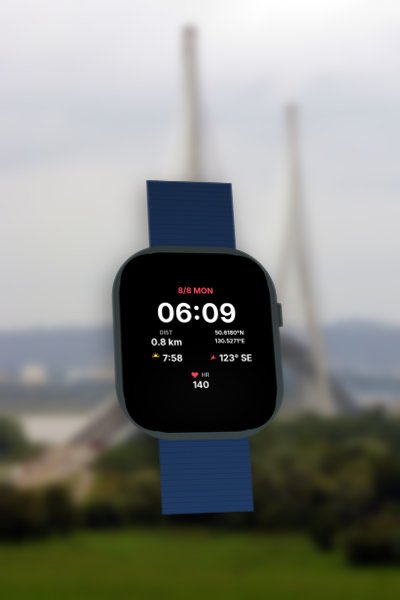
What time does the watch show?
6:09
